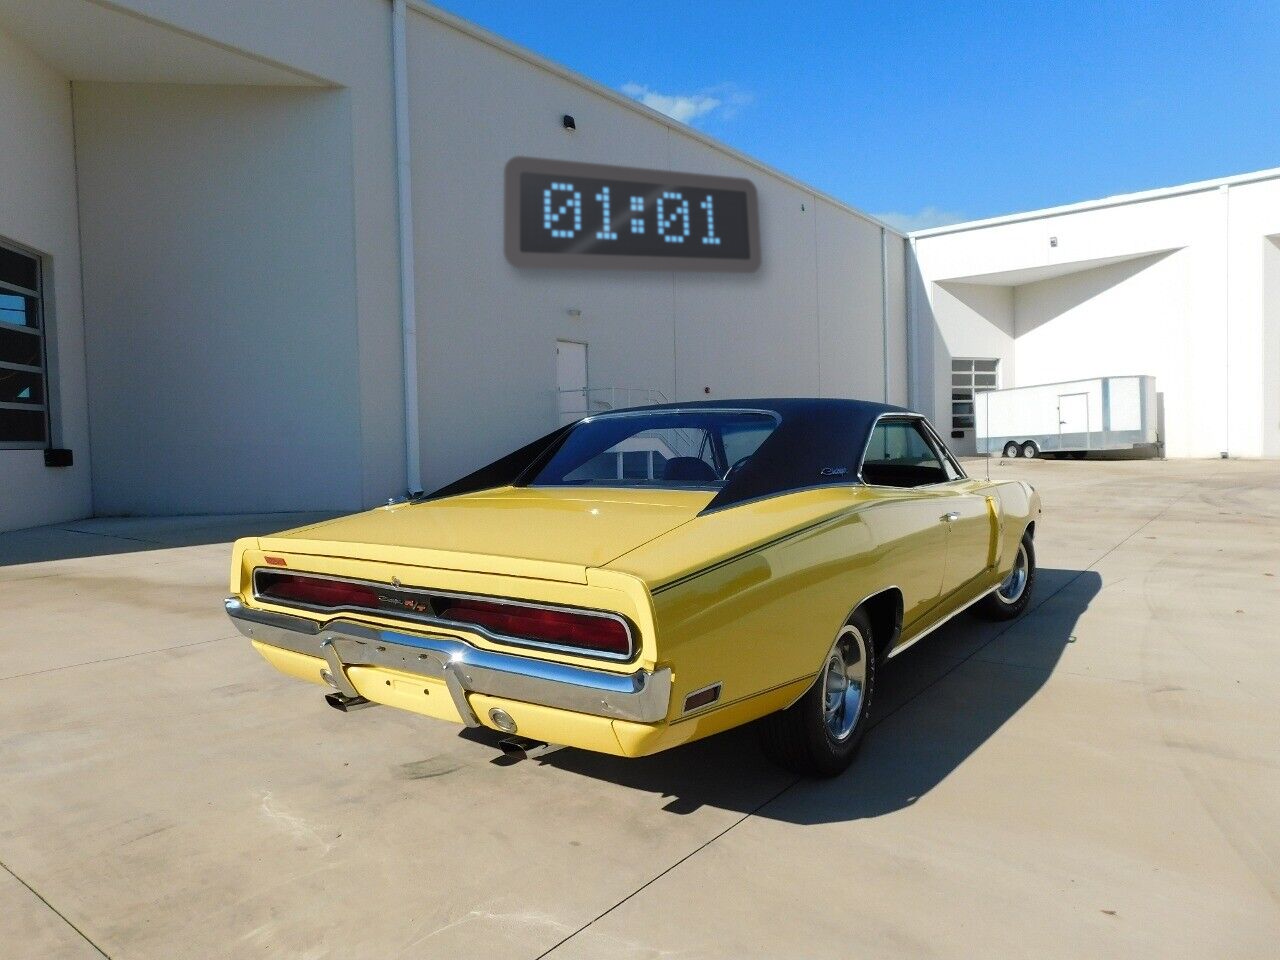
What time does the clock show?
1:01
